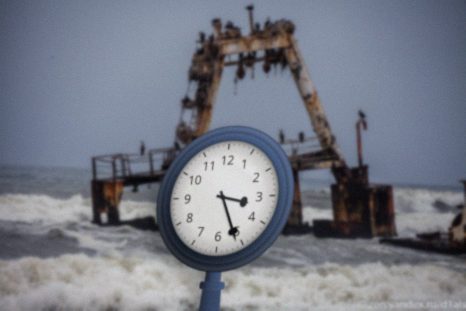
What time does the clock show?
3:26
